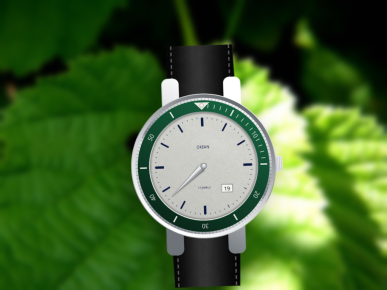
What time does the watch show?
7:38
